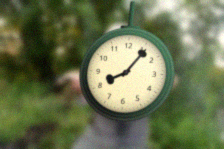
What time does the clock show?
8:06
